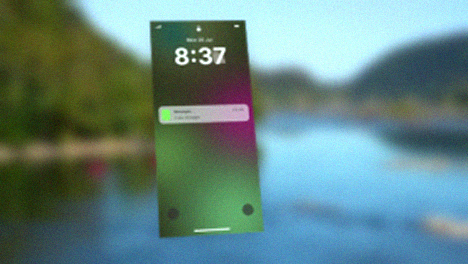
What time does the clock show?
8:37
